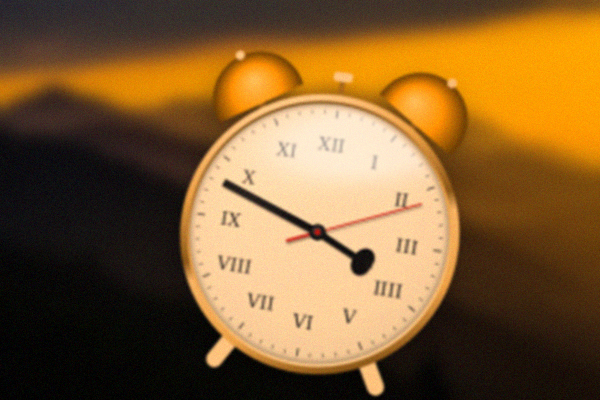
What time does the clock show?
3:48:11
